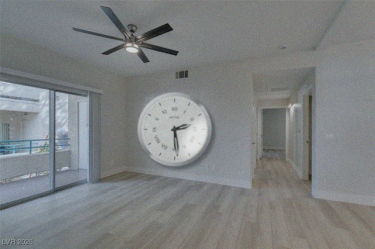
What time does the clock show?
2:29
